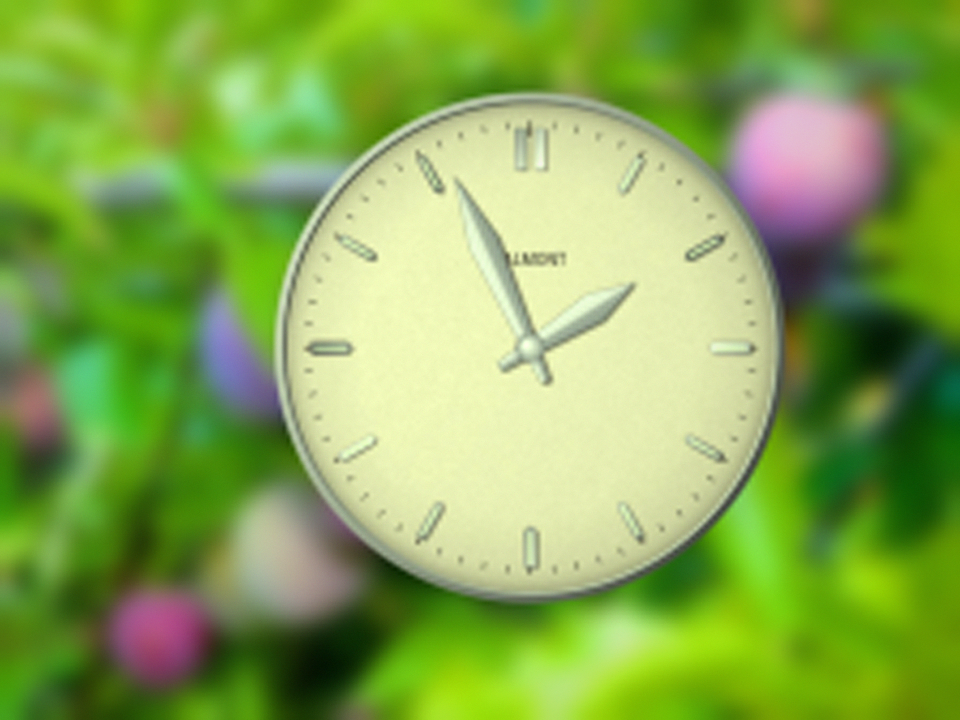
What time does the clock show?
1:56
